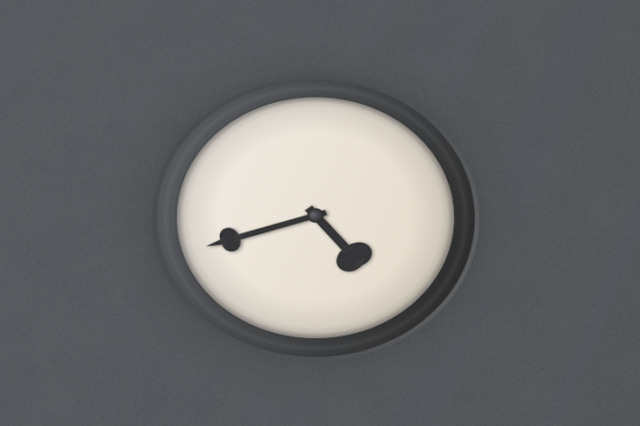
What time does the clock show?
4:42
